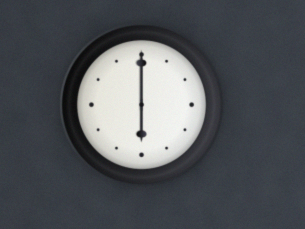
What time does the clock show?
6:00
